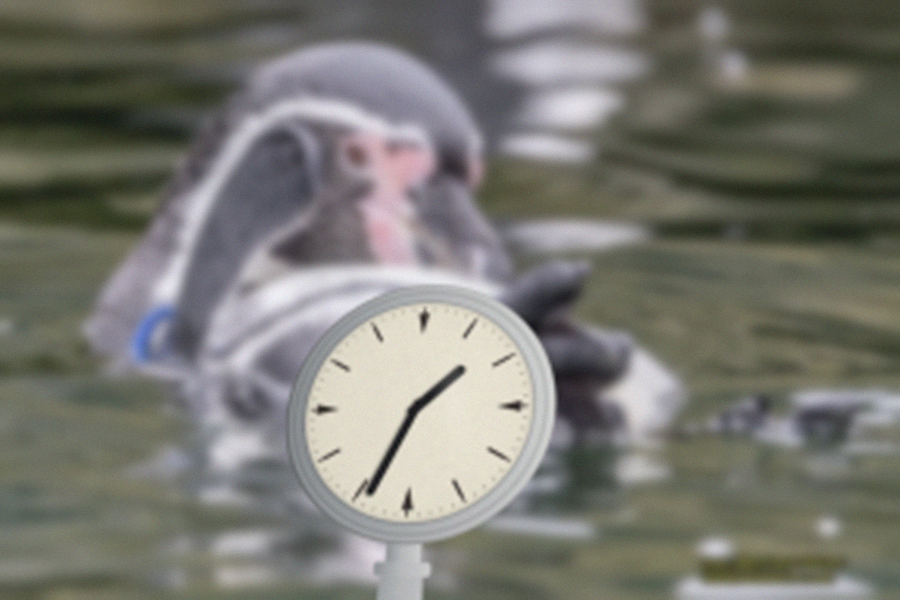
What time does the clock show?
1:34
